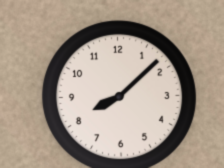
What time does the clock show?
8:08
